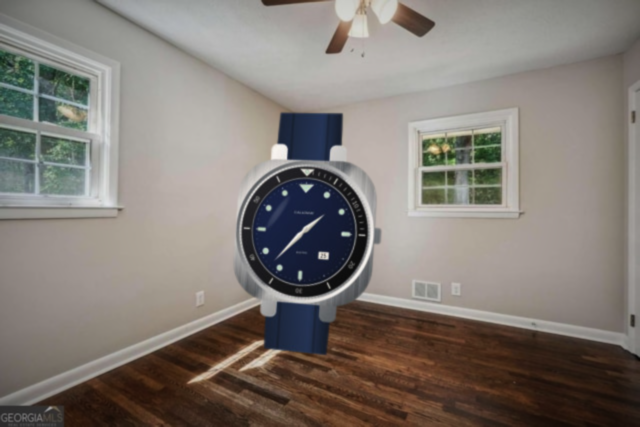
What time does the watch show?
1:37
